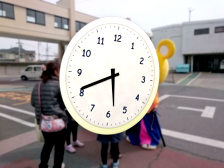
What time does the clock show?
5:41
